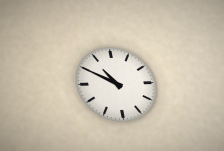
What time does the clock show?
10:50
